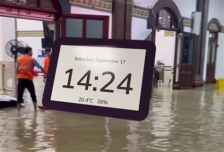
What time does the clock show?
14:24
